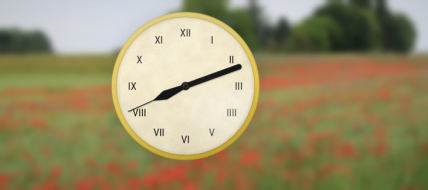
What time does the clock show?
8:11:41
